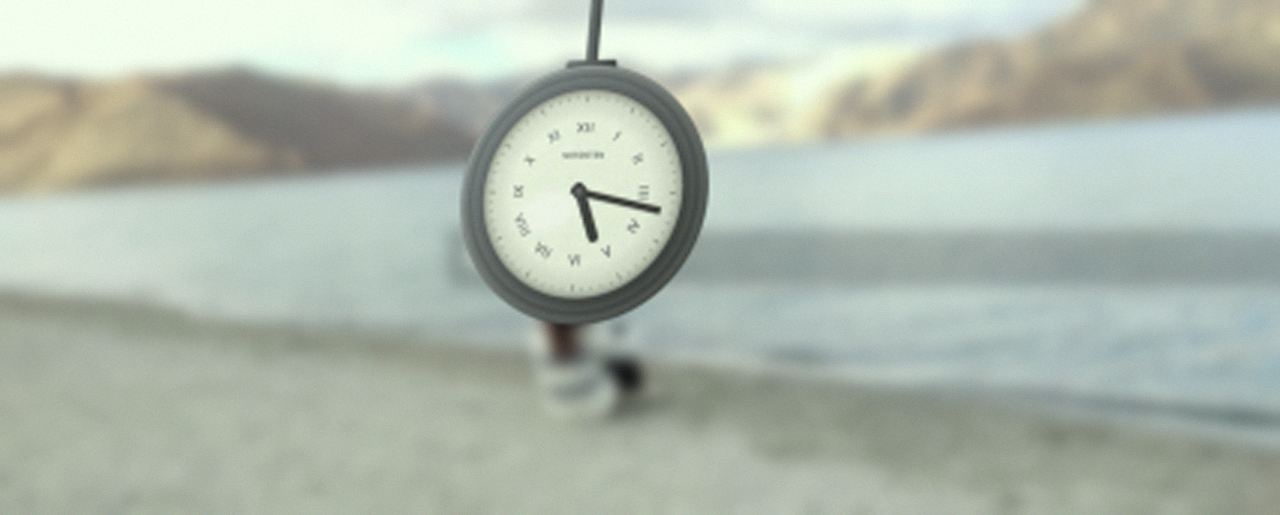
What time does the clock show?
5:17
